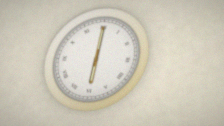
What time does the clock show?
6:00
